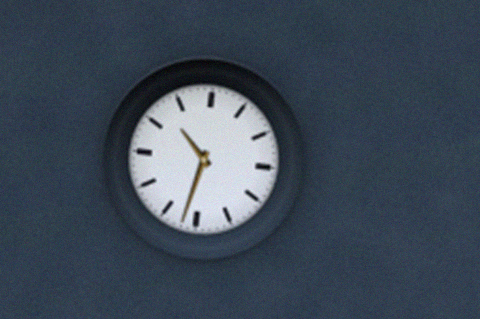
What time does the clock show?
10:32
